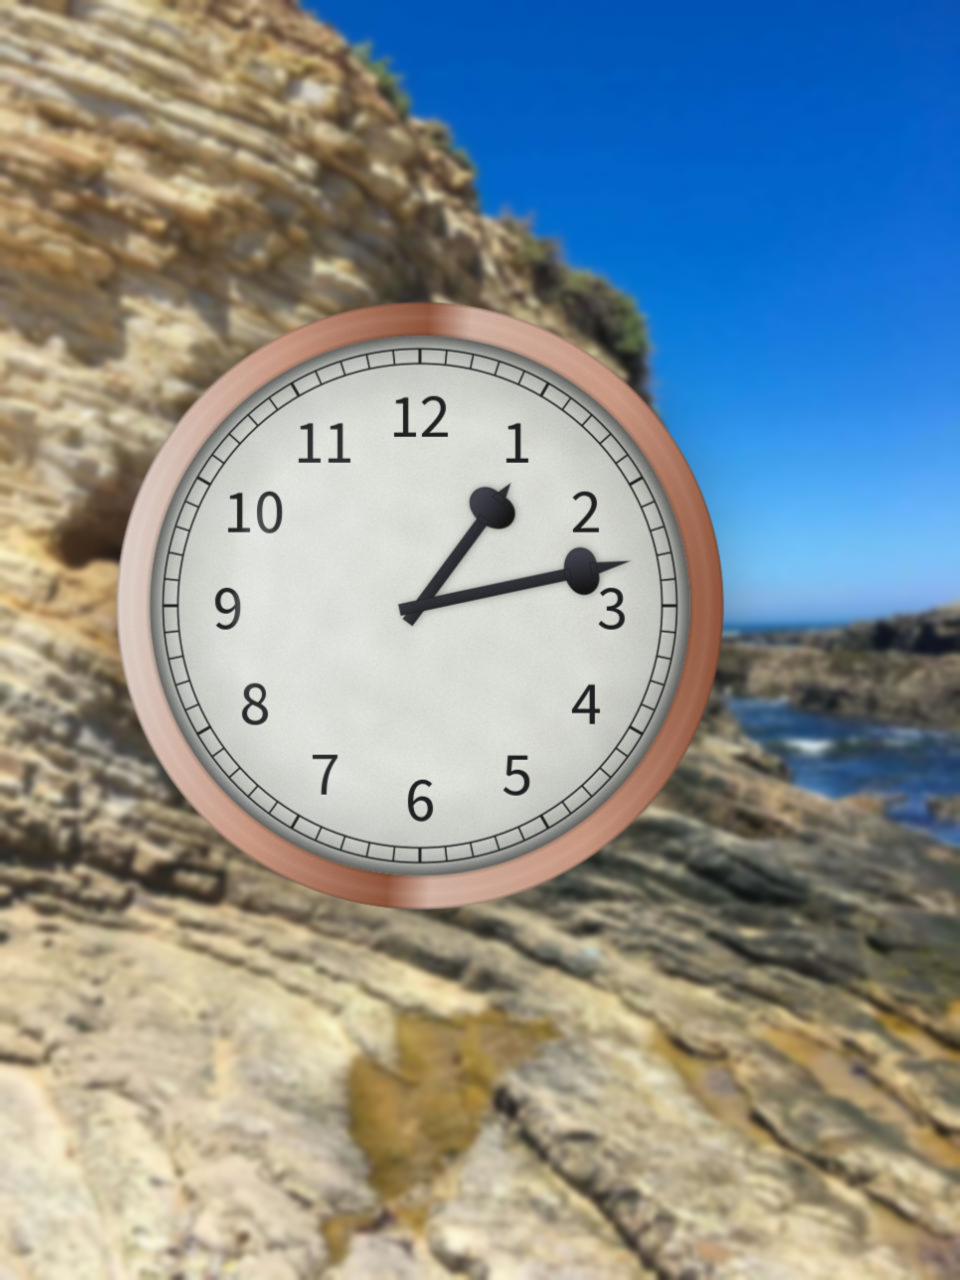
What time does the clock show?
1:13
